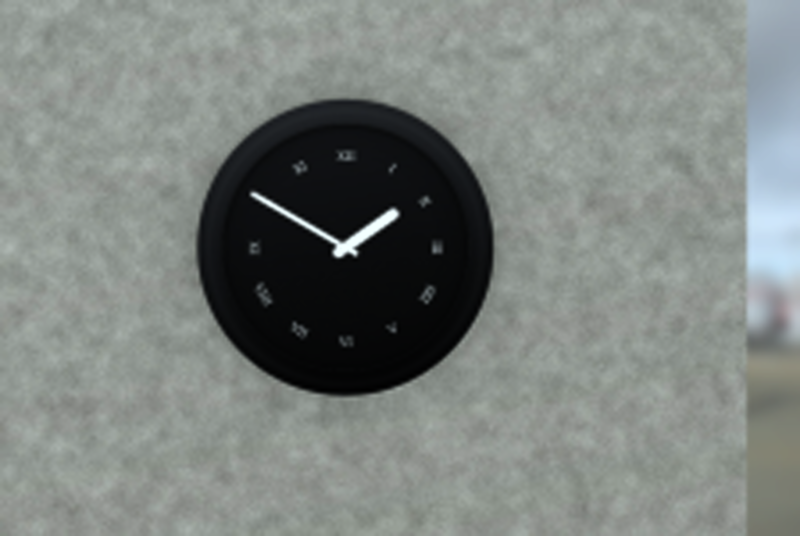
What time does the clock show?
1:50
